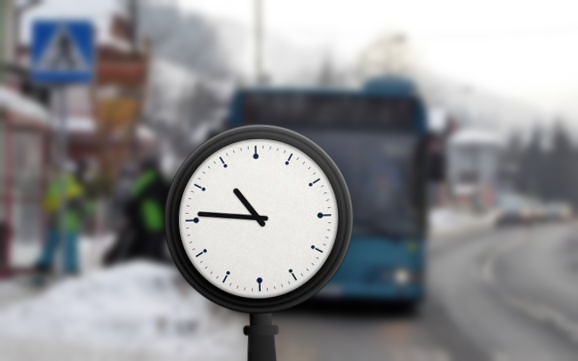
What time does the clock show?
10:46
